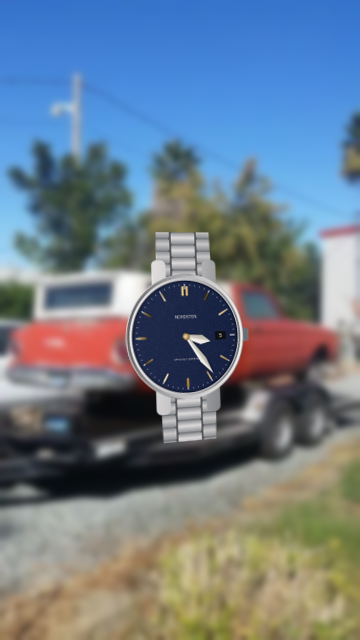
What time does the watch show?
3:24
